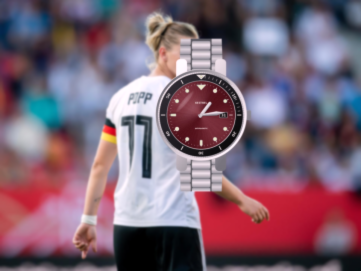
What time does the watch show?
1:14
